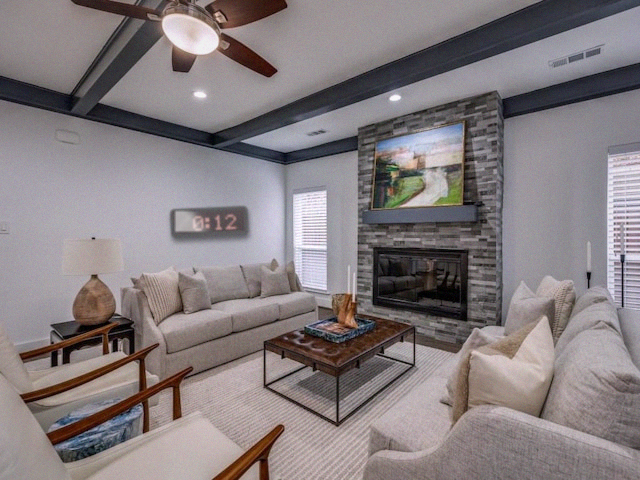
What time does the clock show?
0:12
